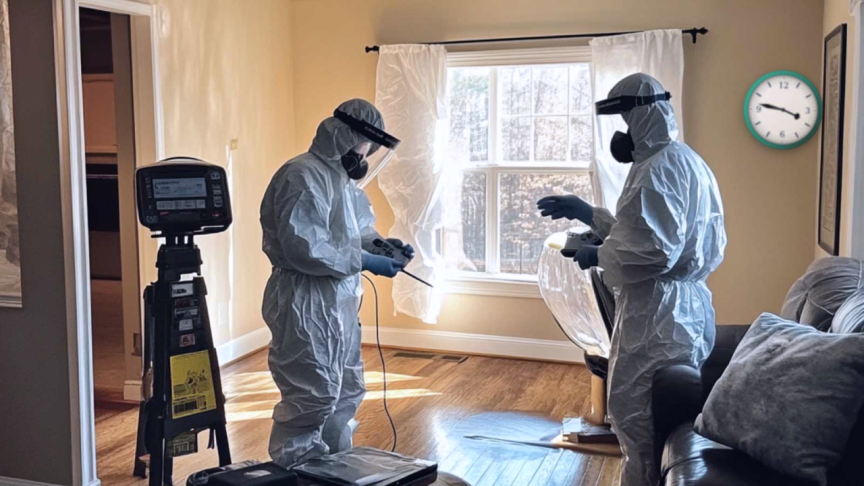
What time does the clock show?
3:47
